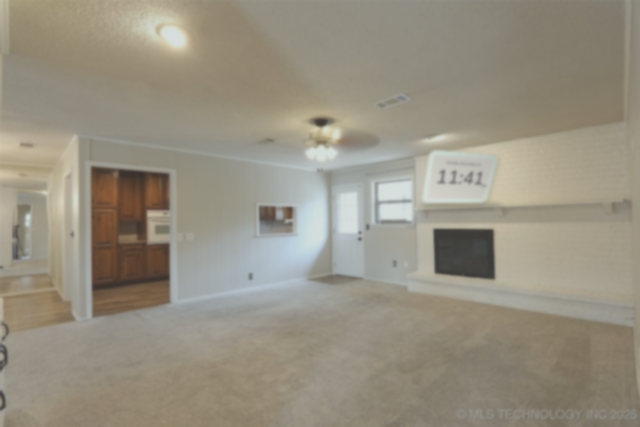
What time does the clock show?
11:41
